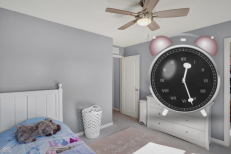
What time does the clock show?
12:27
